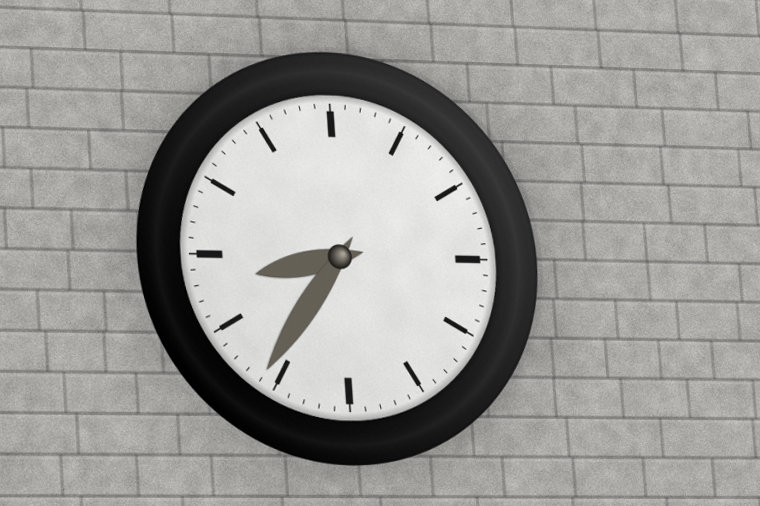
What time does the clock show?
8:36
